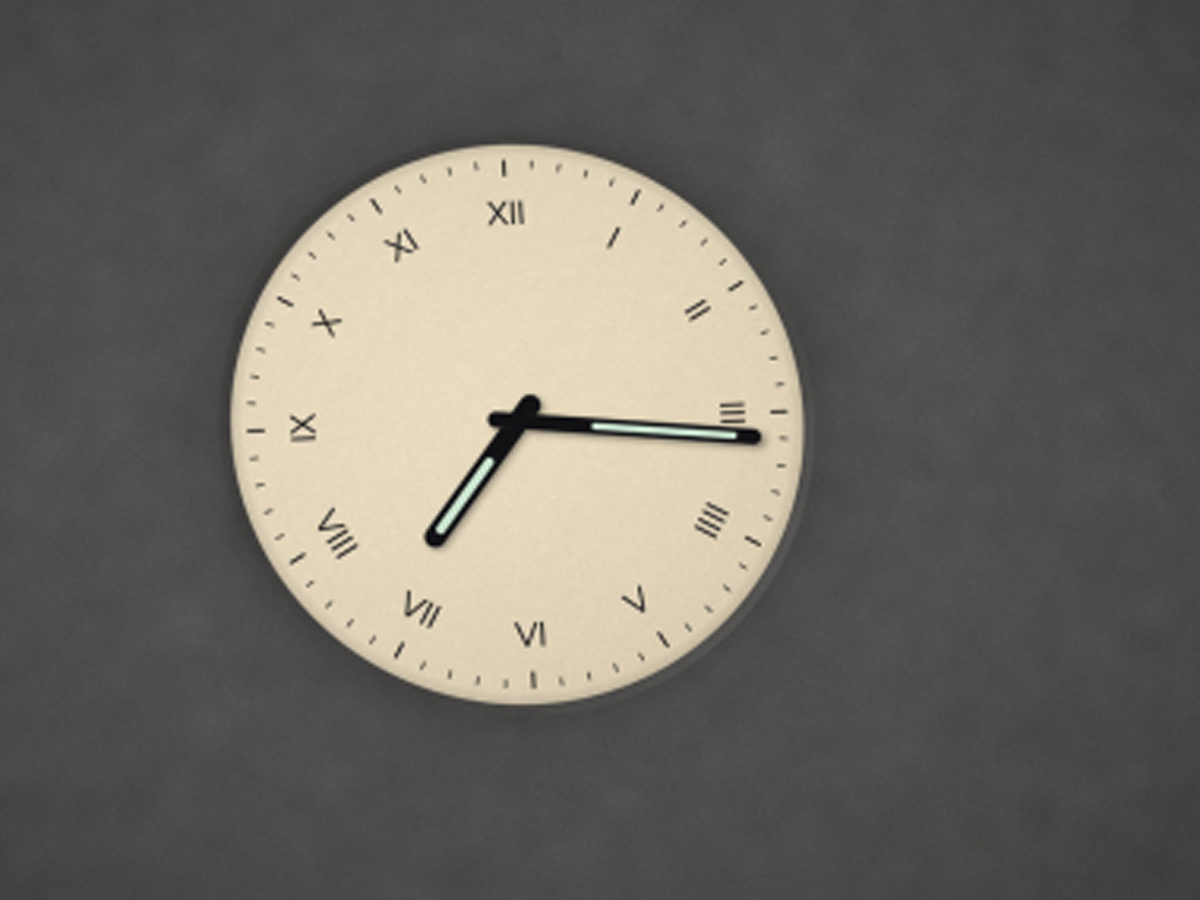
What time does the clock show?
7:16
